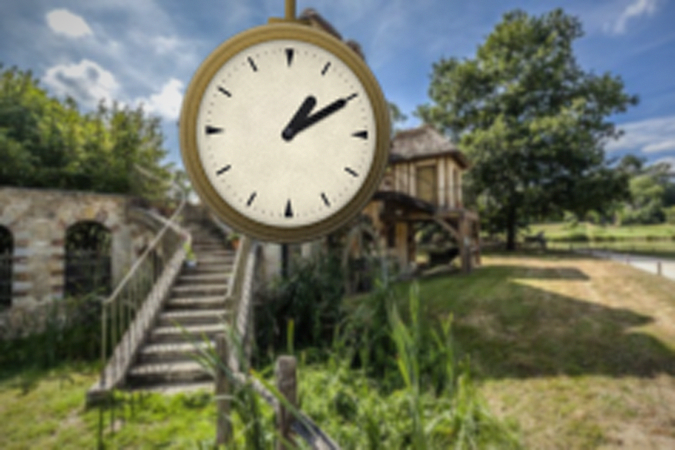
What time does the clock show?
1:10
